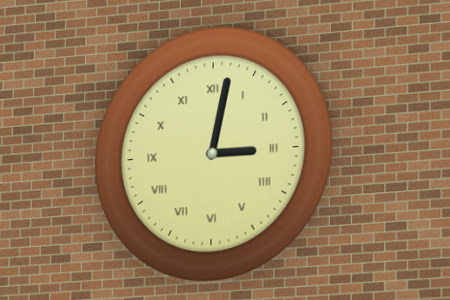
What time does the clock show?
3:02
